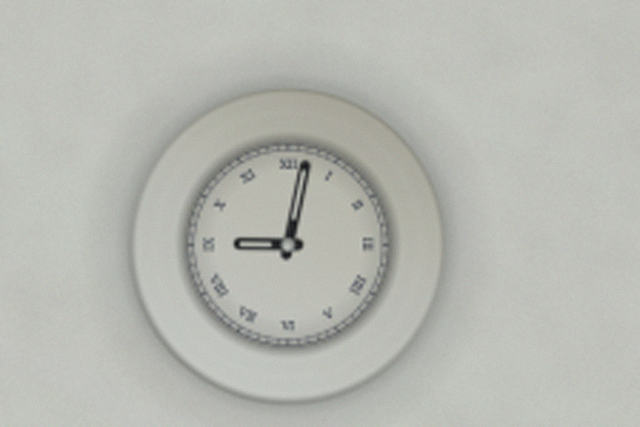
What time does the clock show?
9:02
